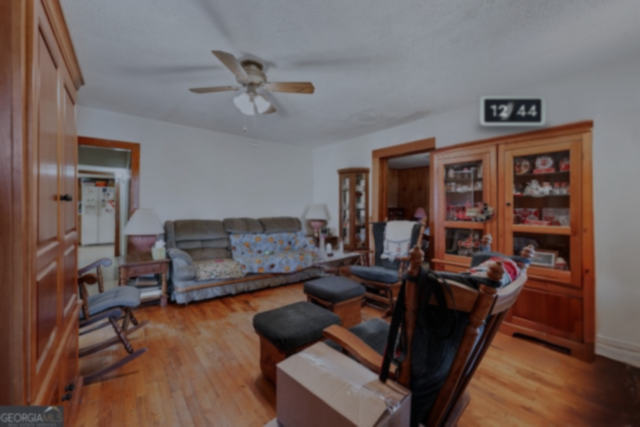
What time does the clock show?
12:44
